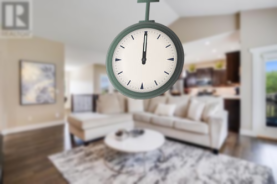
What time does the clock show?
12:00
